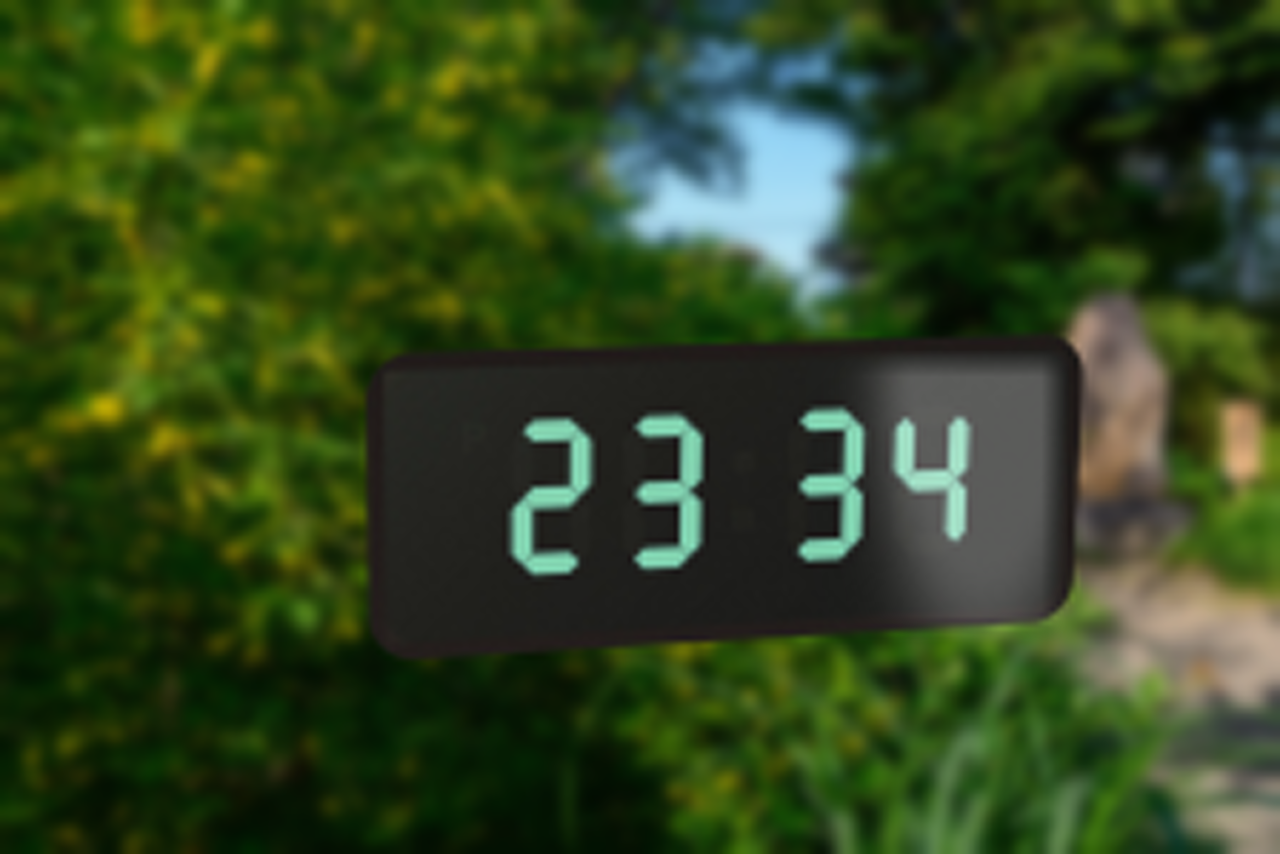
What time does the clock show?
23:34
